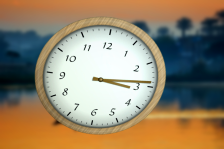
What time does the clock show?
3:14
